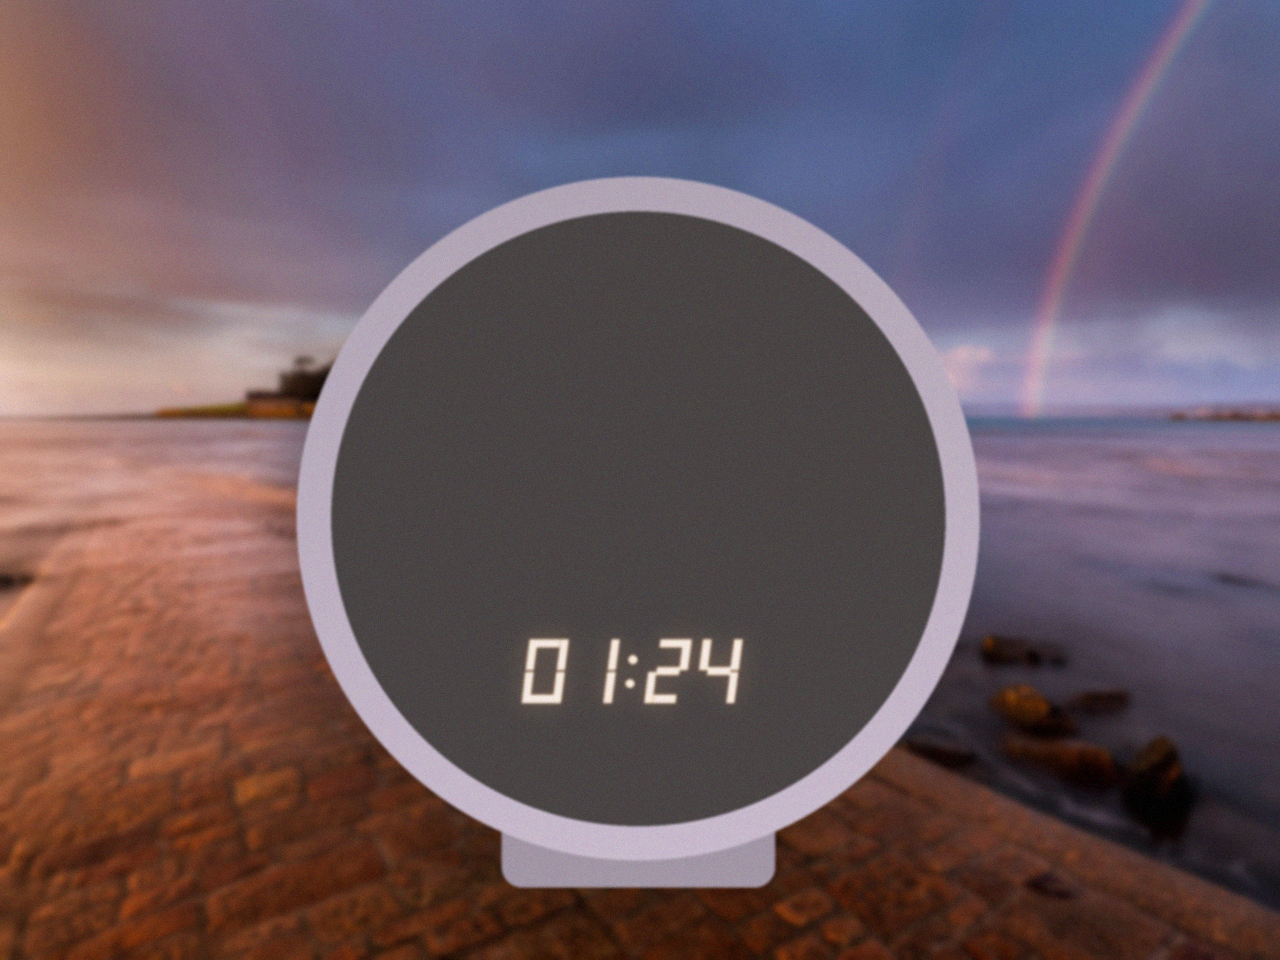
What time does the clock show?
1:24
